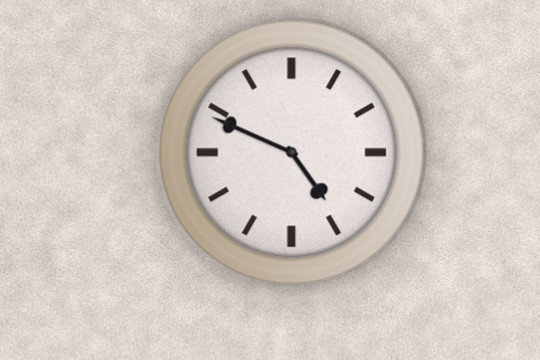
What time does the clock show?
4:49
